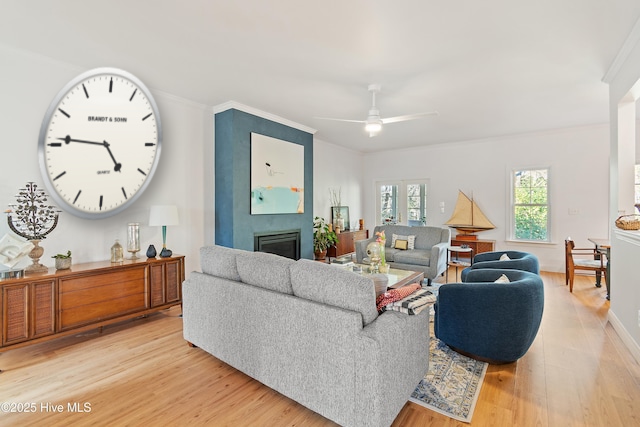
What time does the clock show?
4:46
